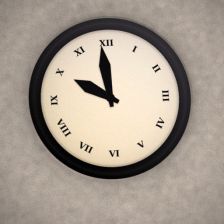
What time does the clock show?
9:59
